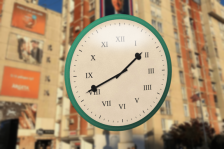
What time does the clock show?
1:41
